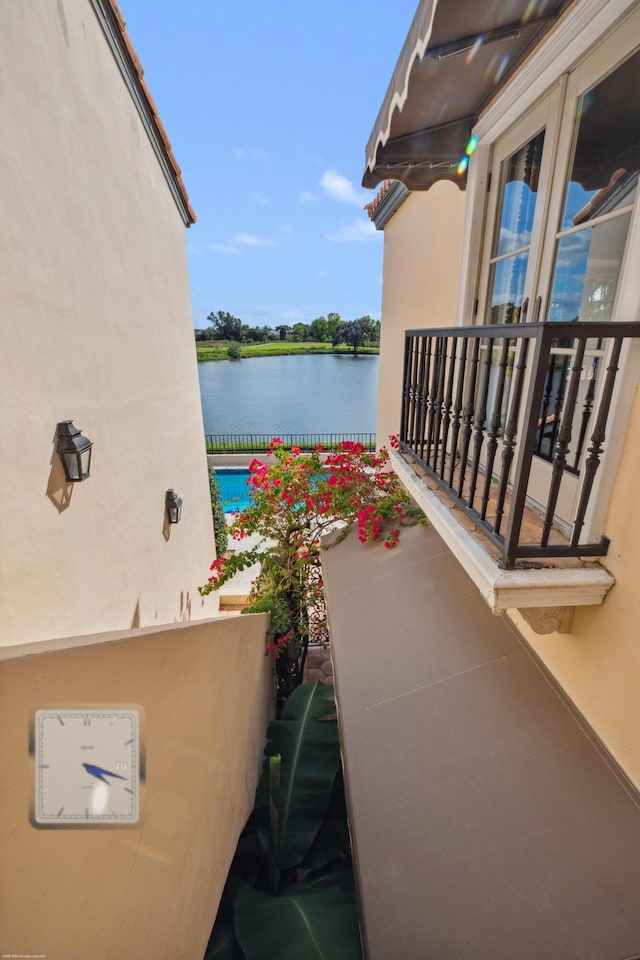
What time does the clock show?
4:18
